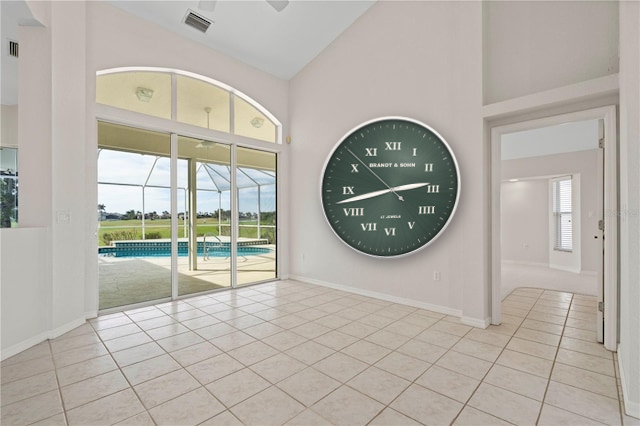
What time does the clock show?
2:42:52
